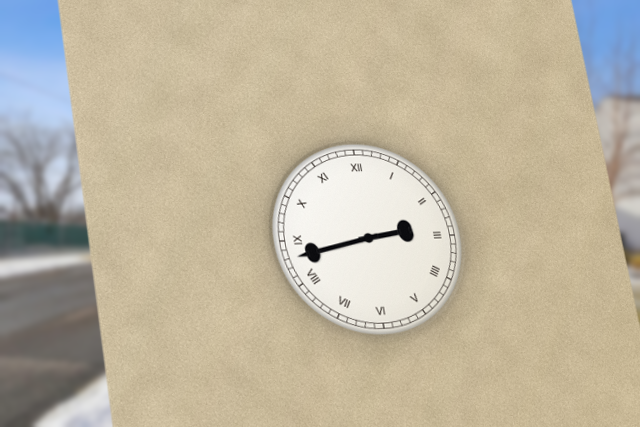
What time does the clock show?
2:43
